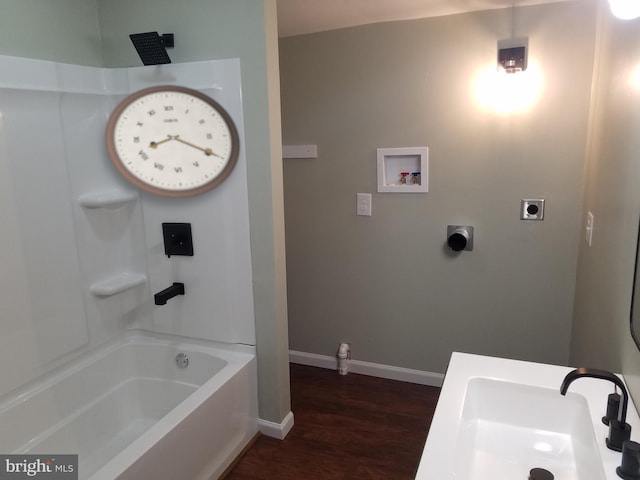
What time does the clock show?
8:20
